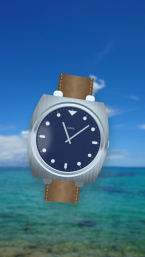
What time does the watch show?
11:08
